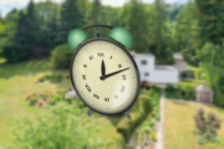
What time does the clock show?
12:12
